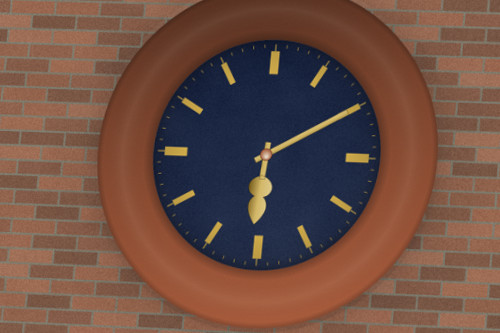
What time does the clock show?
6:10
